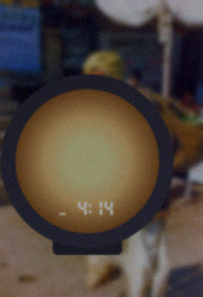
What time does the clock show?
4:14
